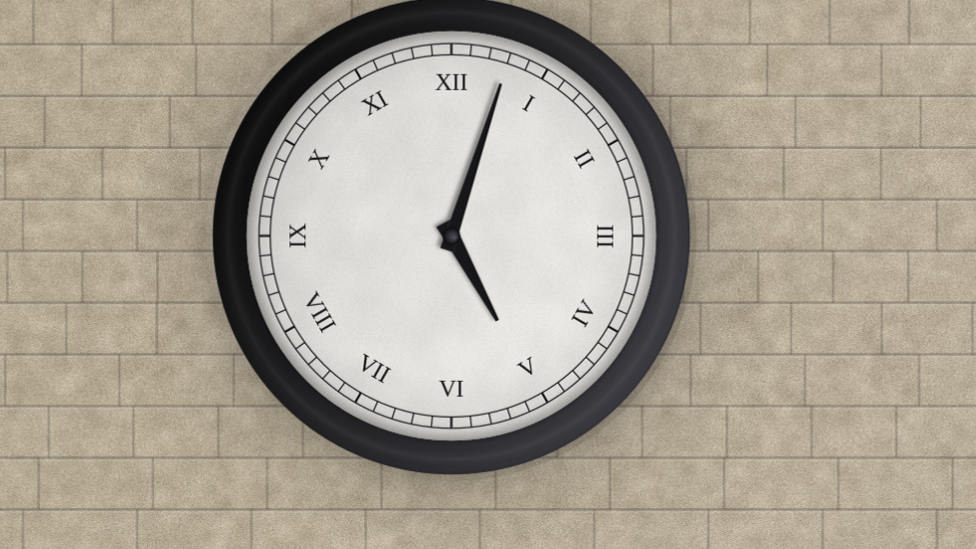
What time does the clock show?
5:03
